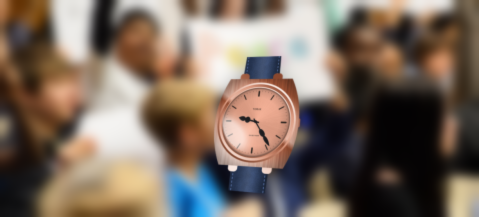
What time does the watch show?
9:24
